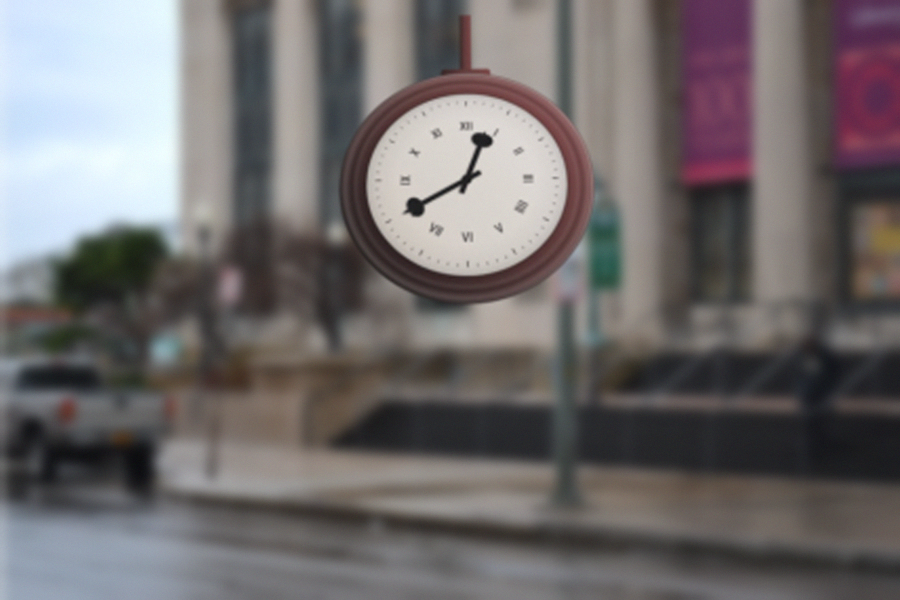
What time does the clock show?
12:40
